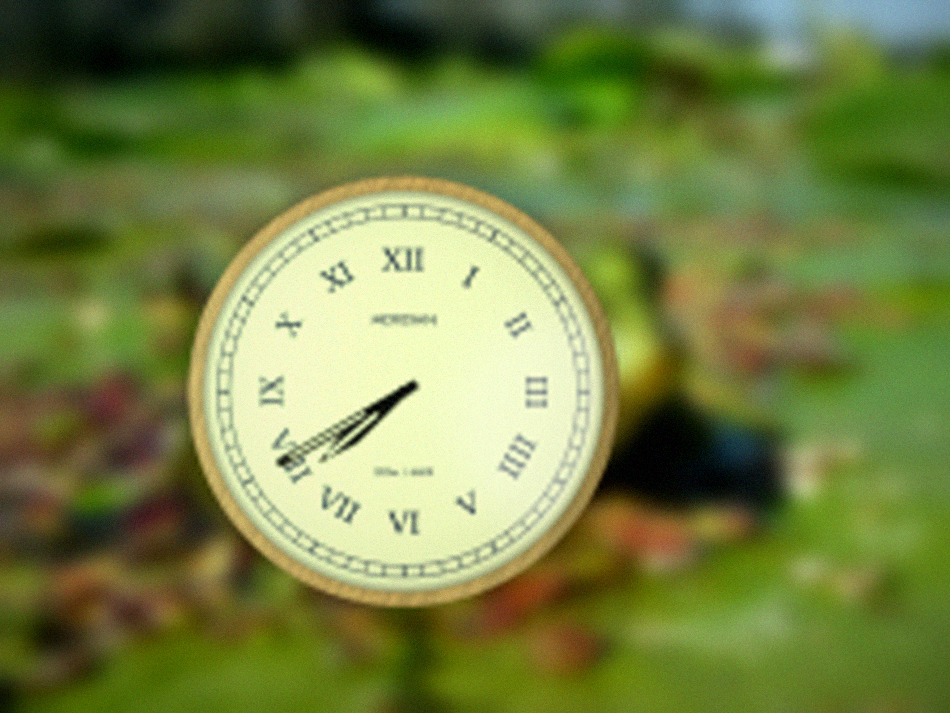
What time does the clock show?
7:40
